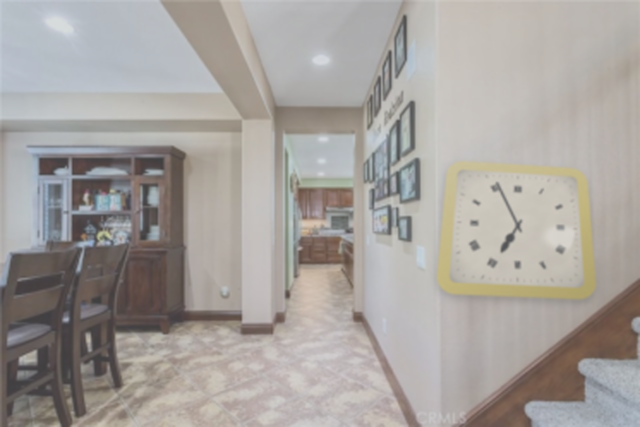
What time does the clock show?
6:56
